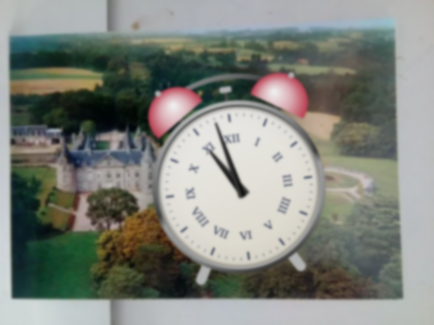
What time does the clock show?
10:58
